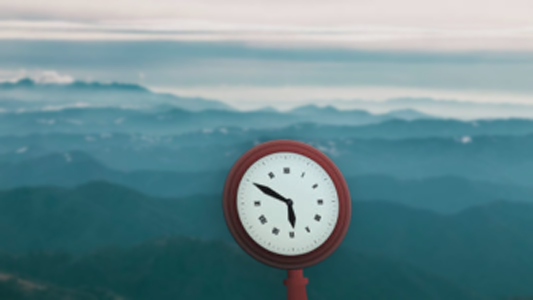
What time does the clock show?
5:50
